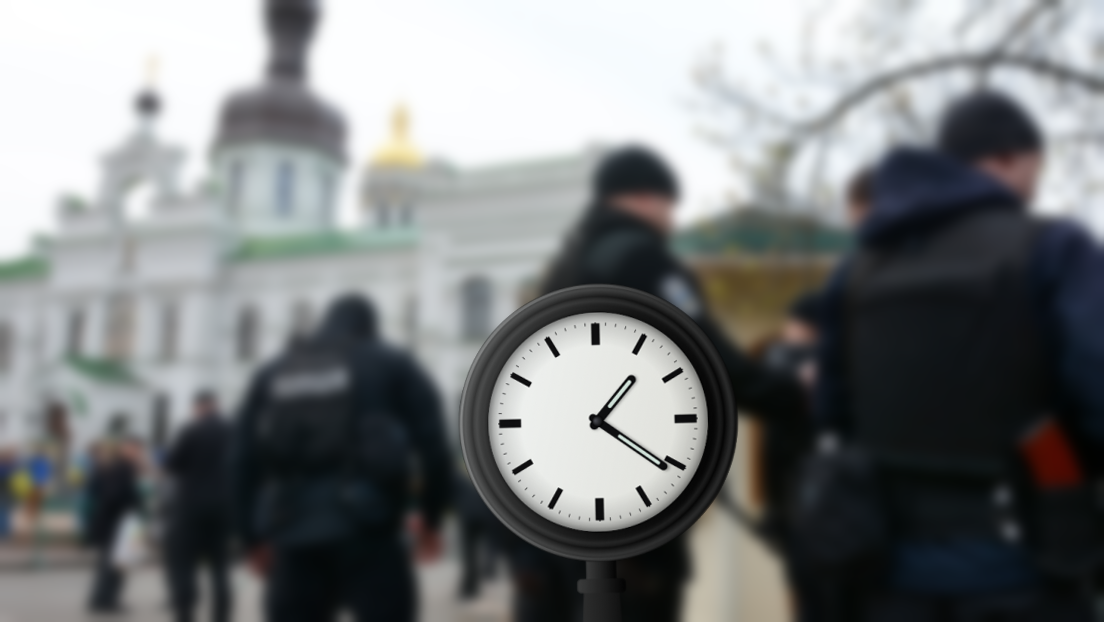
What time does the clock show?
1:21
